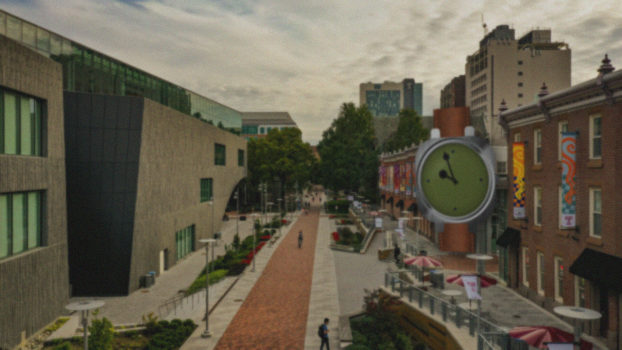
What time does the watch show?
9:57
